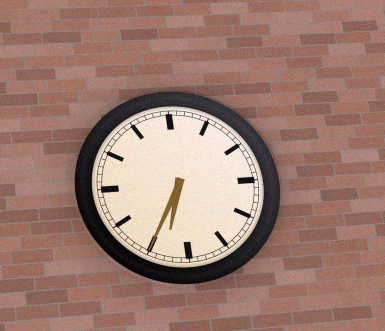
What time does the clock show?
6:35
